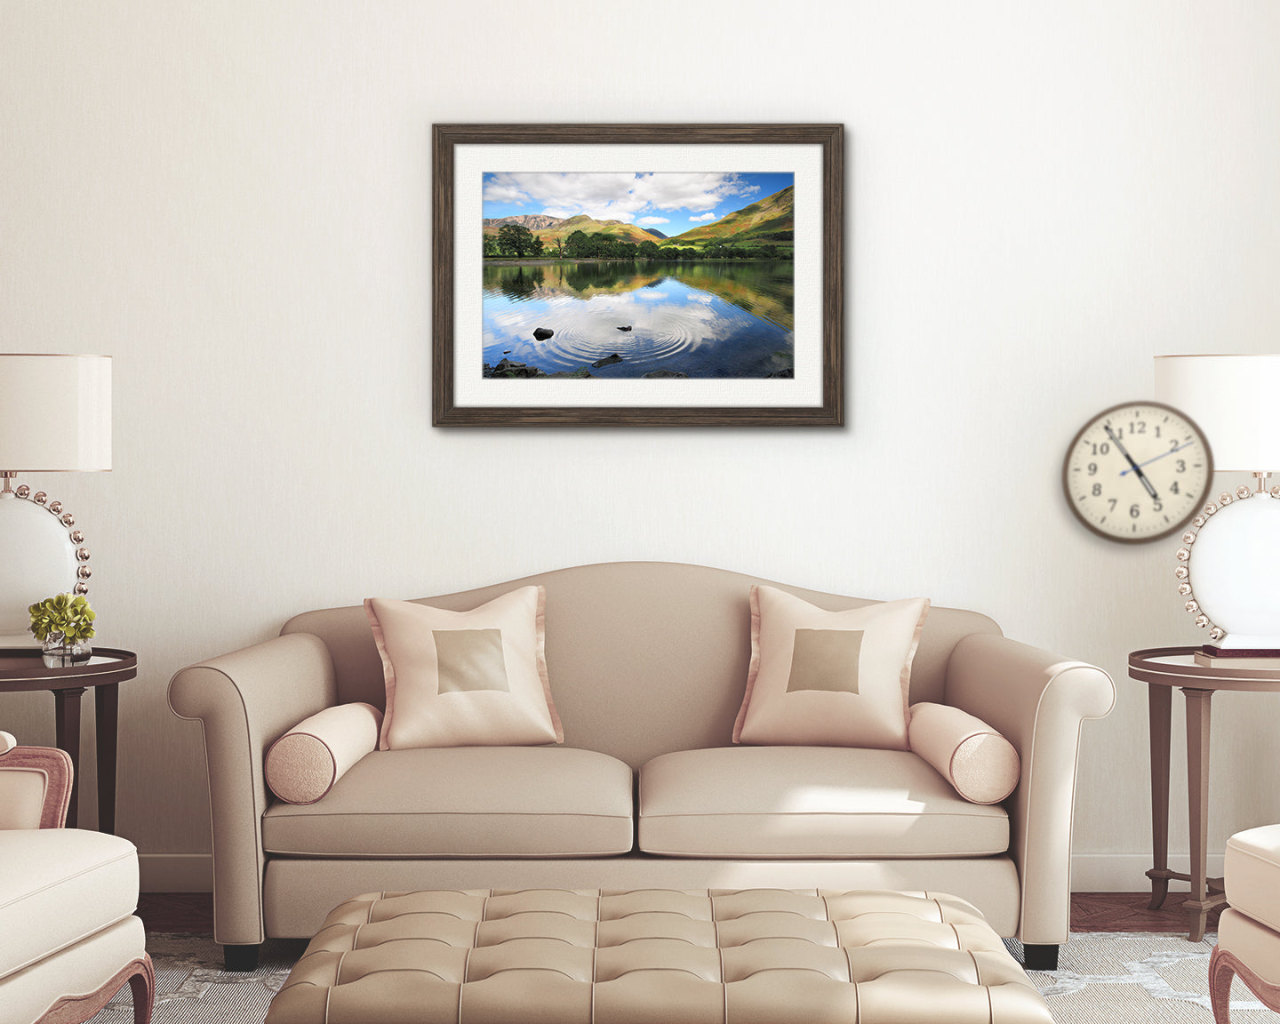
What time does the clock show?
4:54:11
